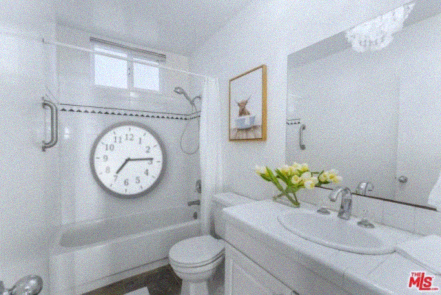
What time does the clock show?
7:14
